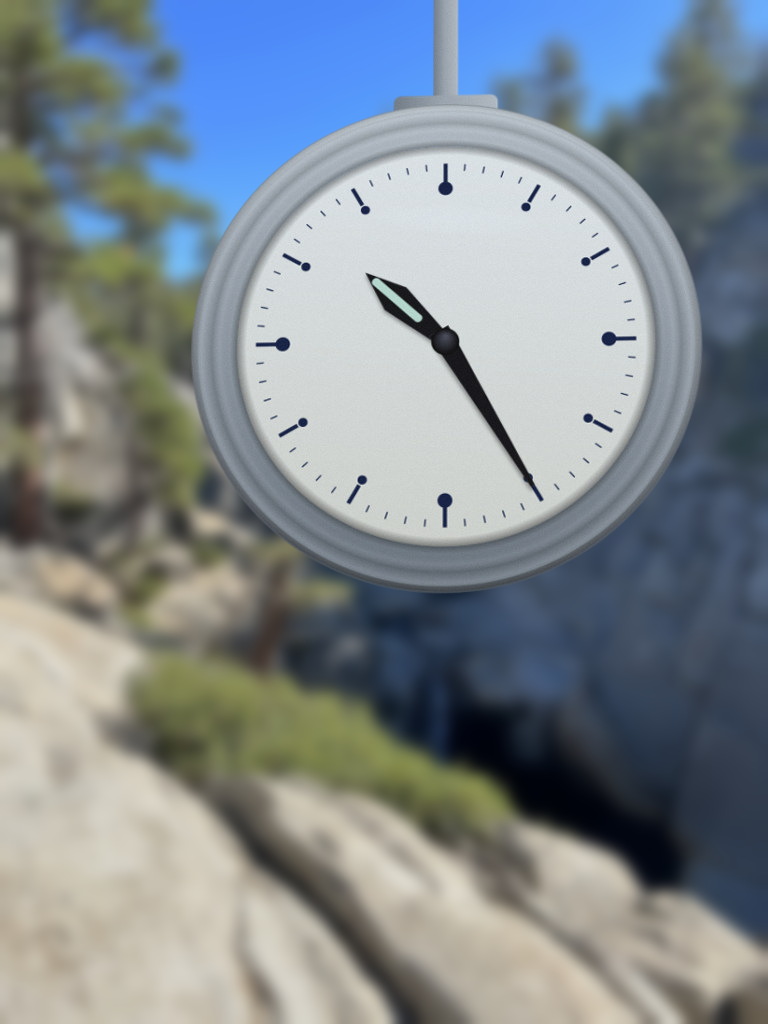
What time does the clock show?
10:25
